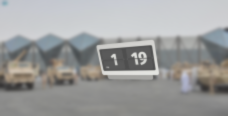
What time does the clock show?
1:19
